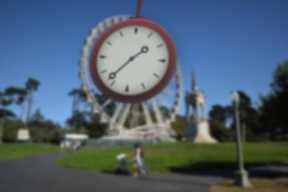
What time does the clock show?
1:37
